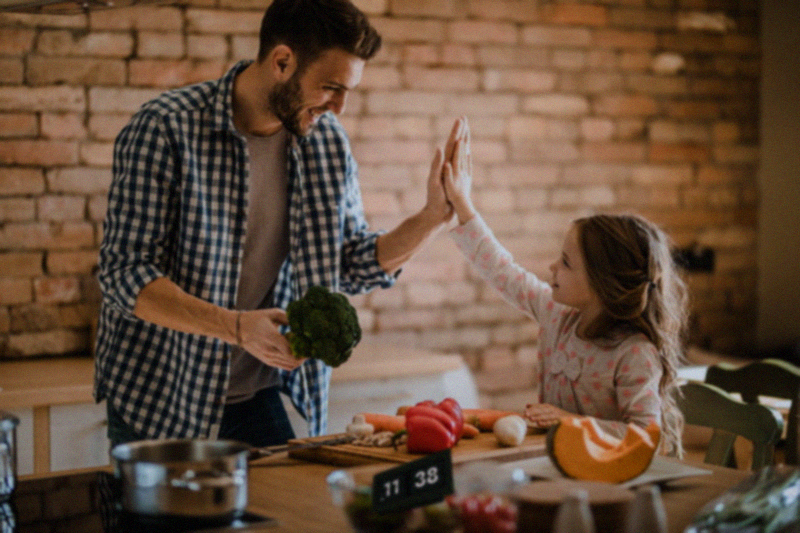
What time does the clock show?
11:38
